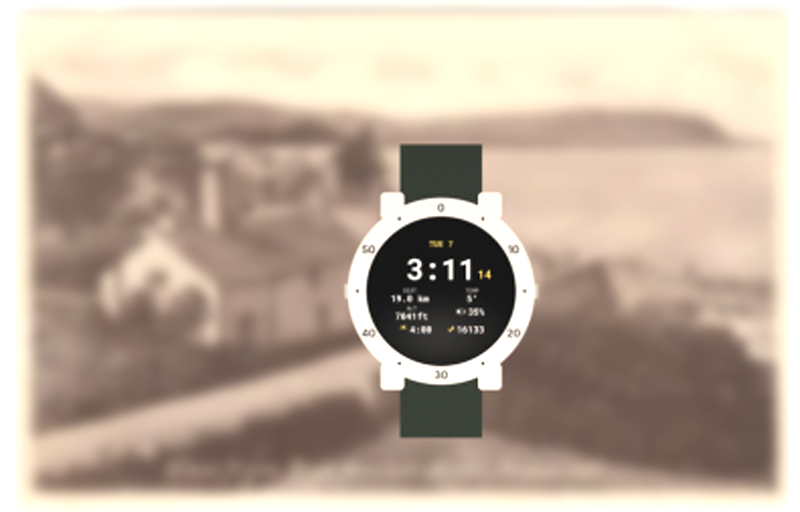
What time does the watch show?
3:11
